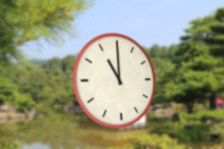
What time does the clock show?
11:00
